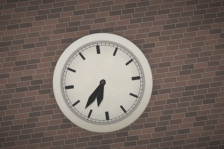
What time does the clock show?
6:37
